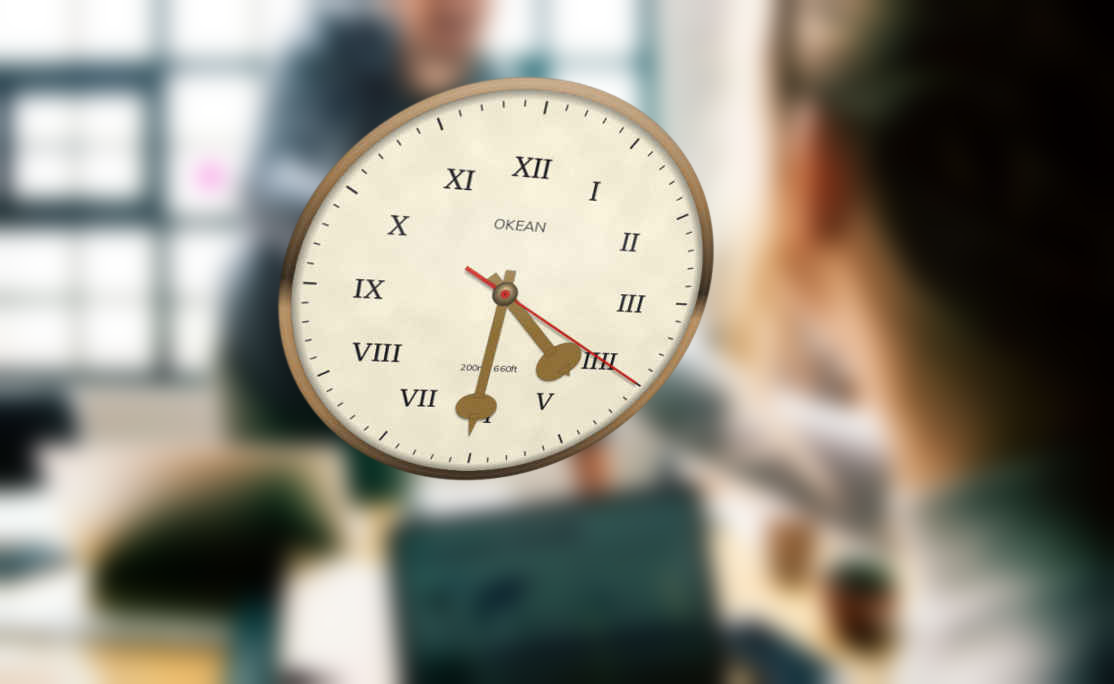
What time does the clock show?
4:30:20
